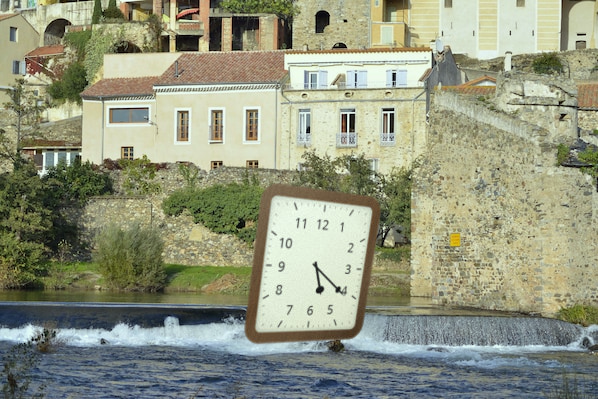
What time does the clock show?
5:21
